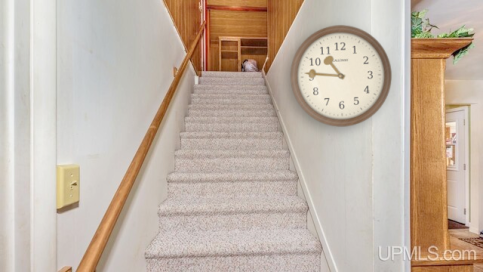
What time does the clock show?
10:46
